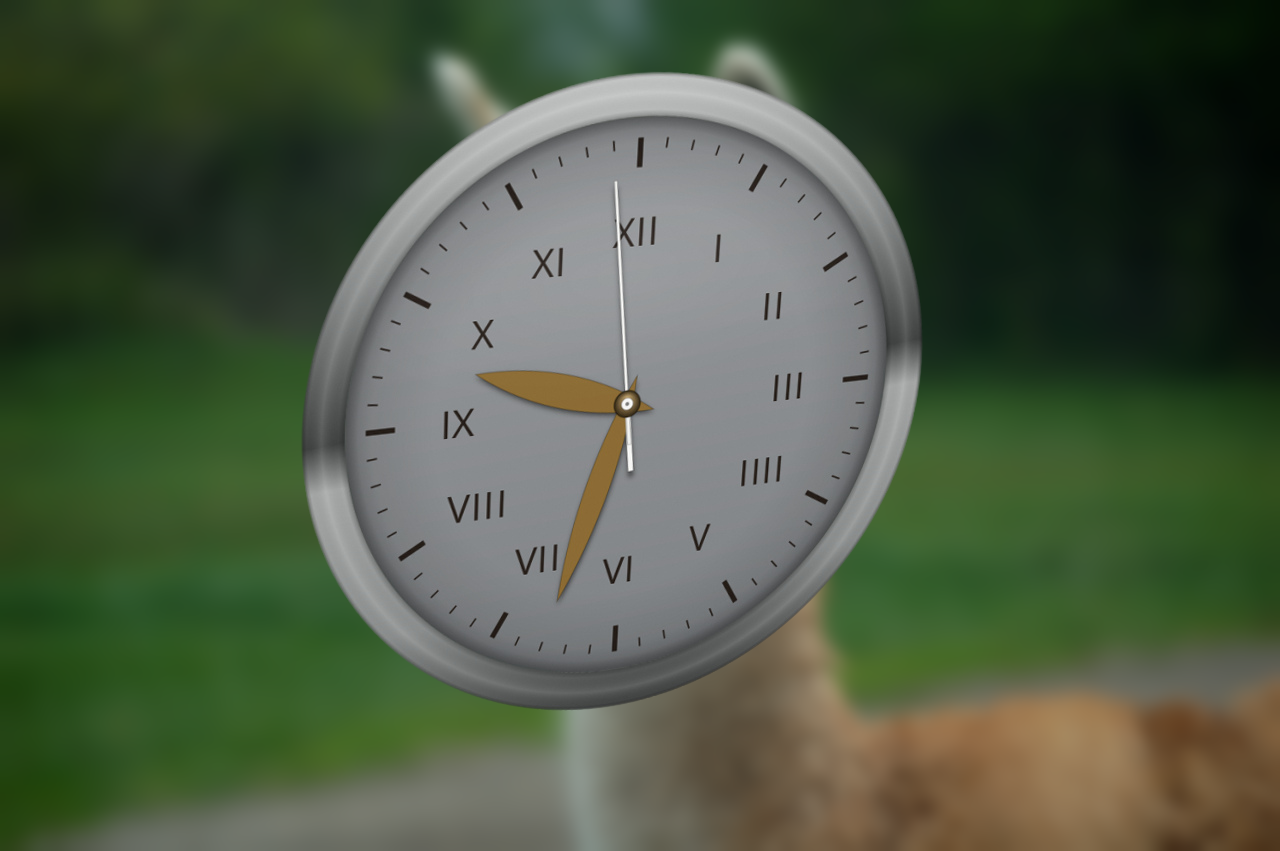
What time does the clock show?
9:32:59
